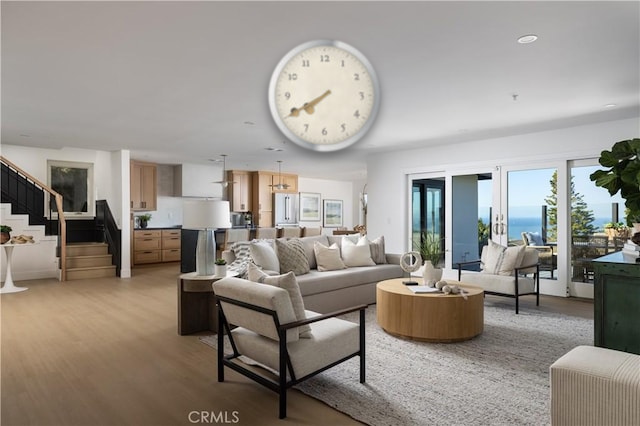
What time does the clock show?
7:40
